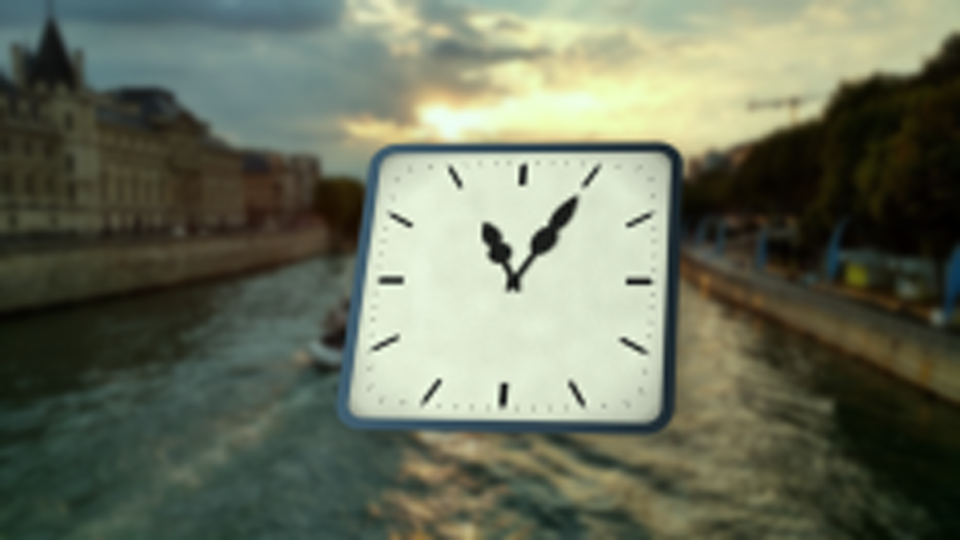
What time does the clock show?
11:05
